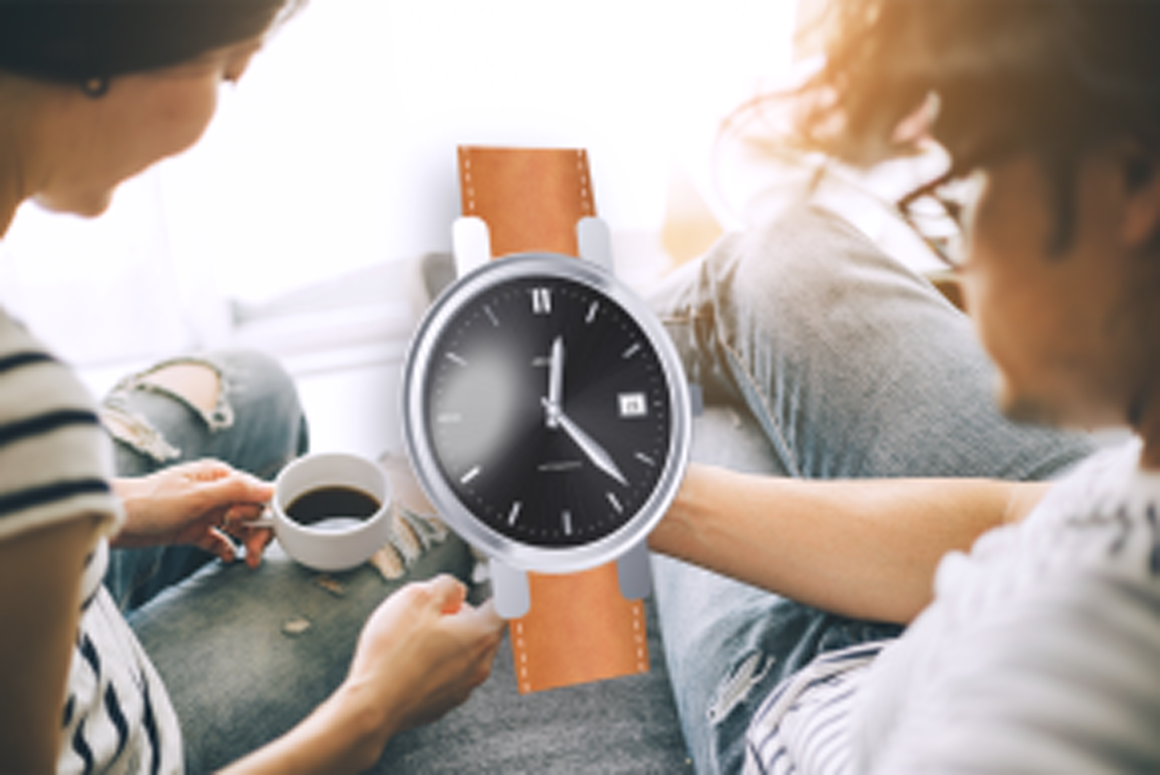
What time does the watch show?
12:23
